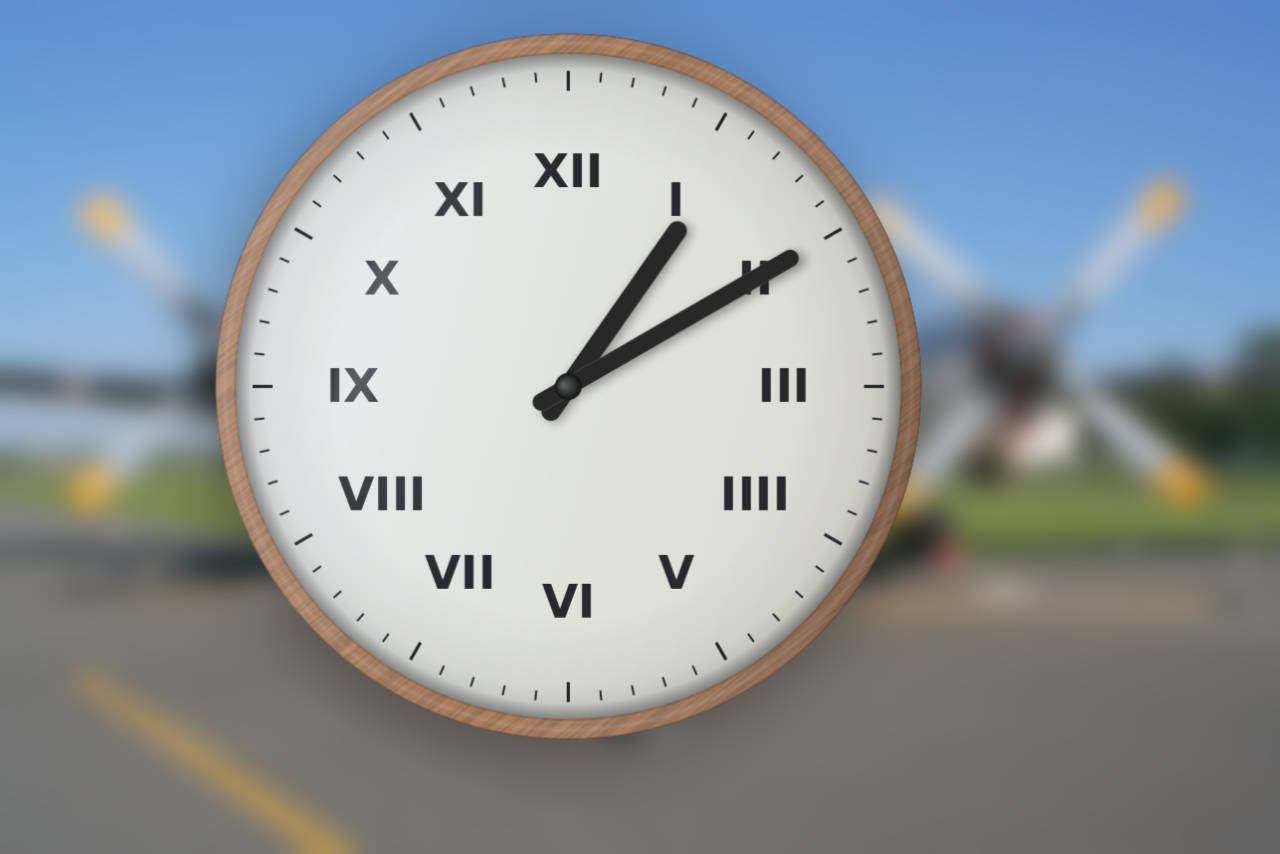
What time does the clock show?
1:10
